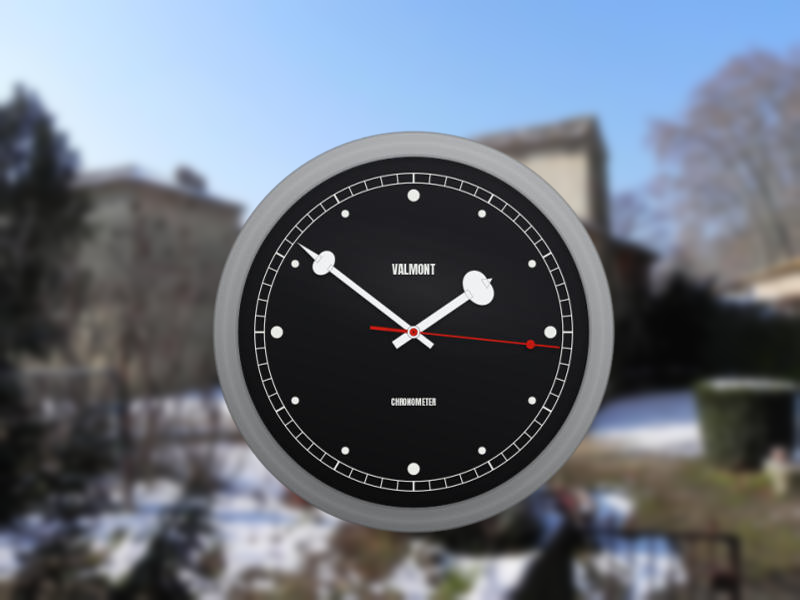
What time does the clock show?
1:51:16
